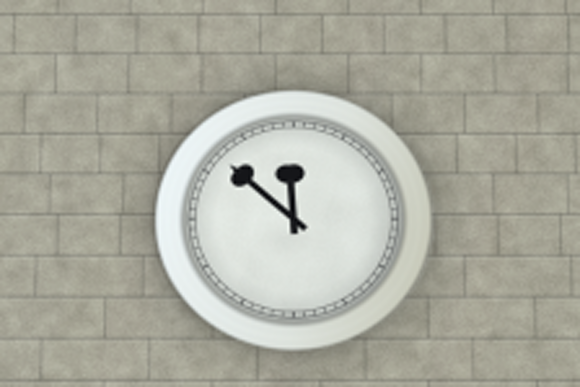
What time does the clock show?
11:52
